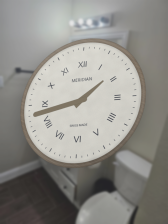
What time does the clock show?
1:43
